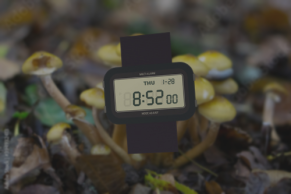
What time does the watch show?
8:52:00
